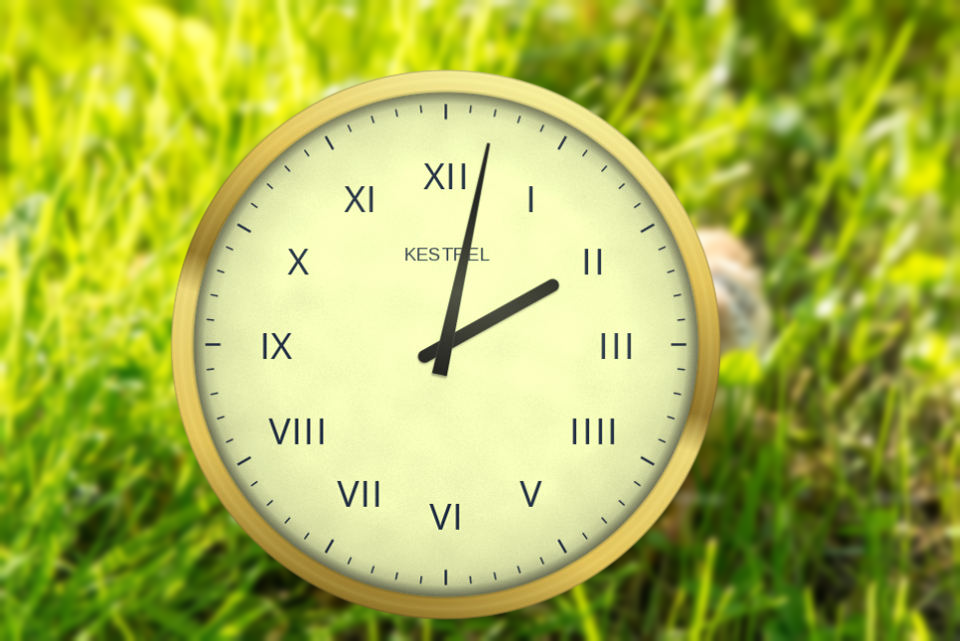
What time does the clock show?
2:02
